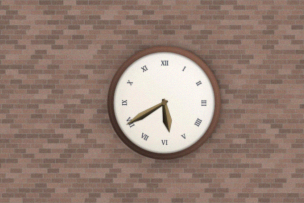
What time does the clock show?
5:40
